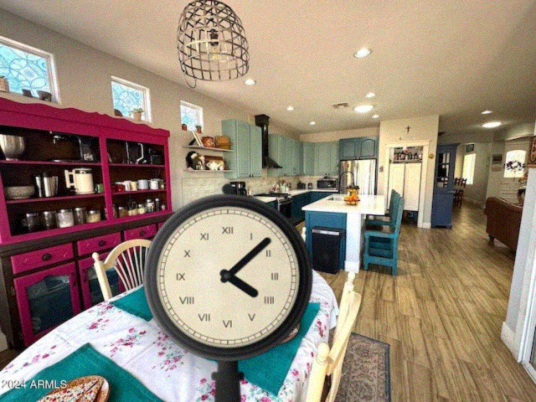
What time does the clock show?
4:08
